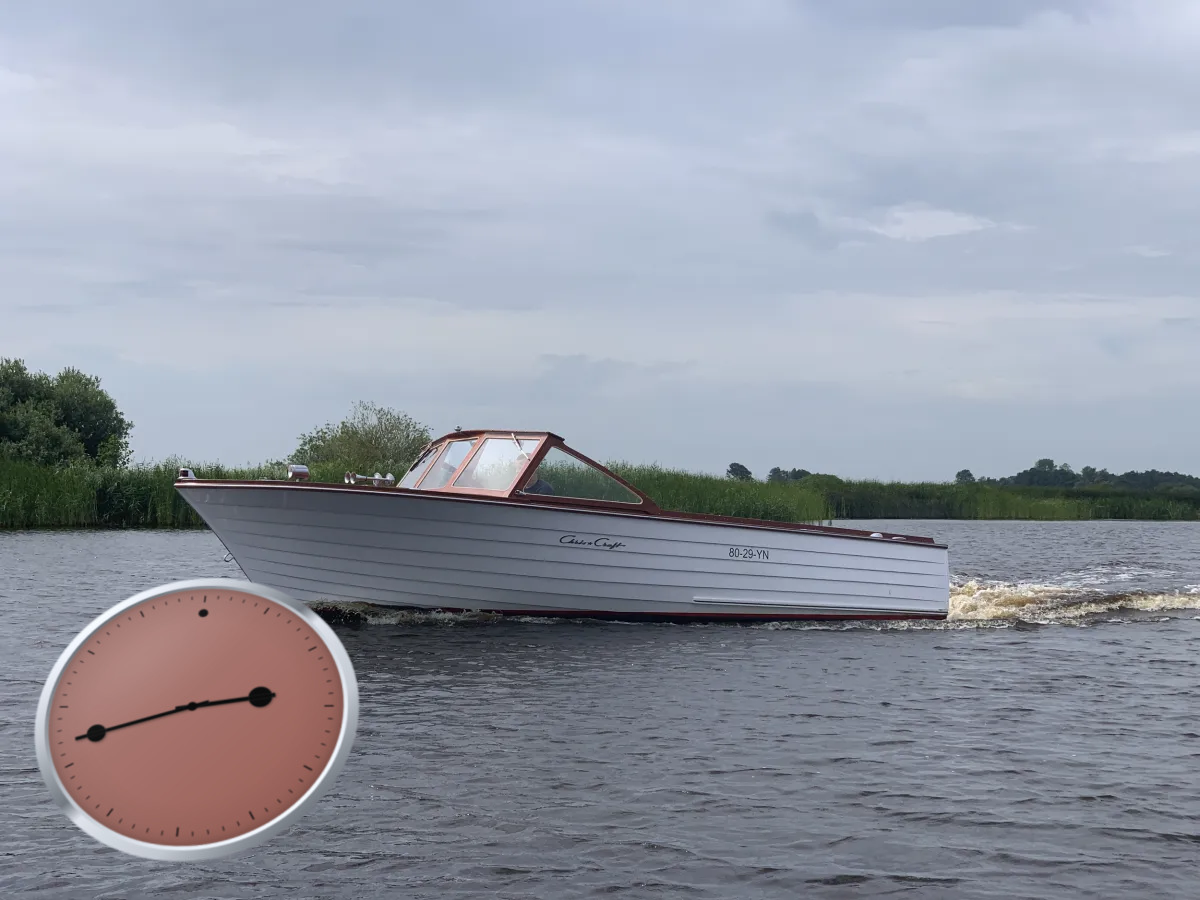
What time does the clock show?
2:42
